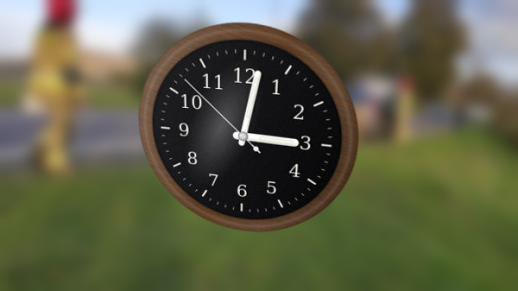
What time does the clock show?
3:01:52
